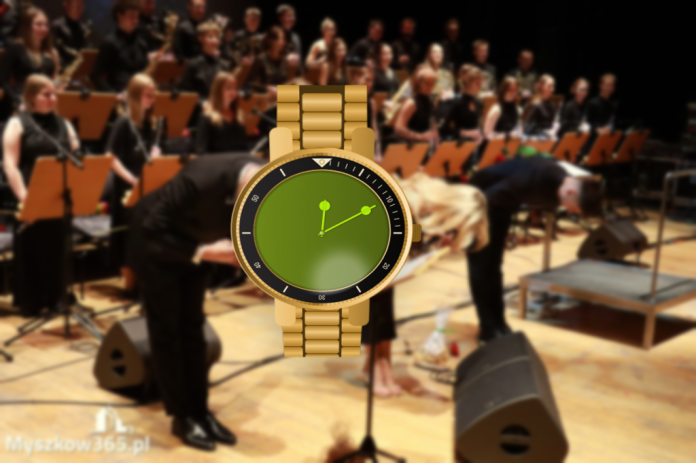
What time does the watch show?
12:10
